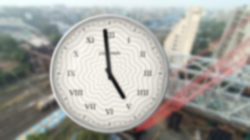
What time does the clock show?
4:59
